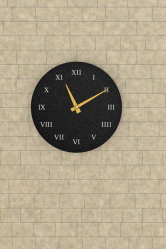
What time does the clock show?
11:10
